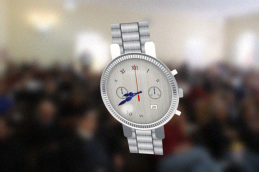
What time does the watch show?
8:40
